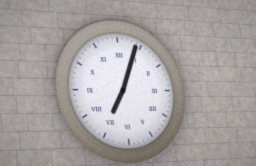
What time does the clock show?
7:04
